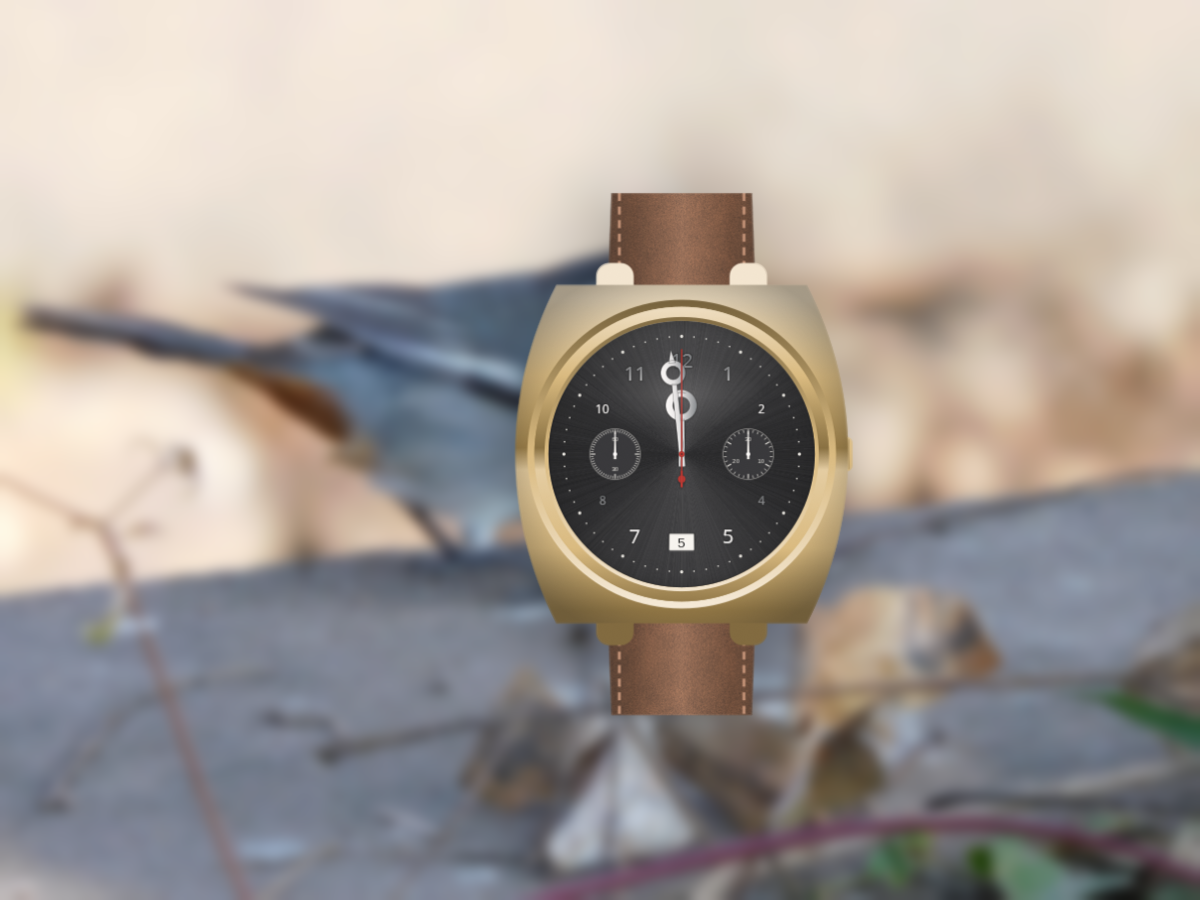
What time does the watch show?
11:59
